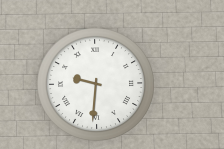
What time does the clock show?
9:31
